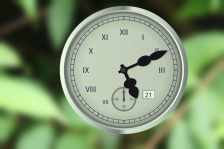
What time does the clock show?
5:11
